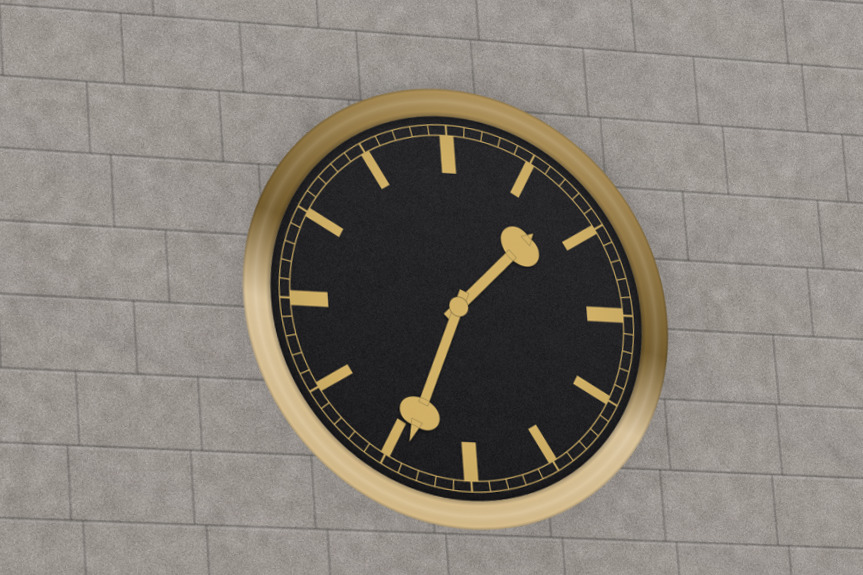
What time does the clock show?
1:34
